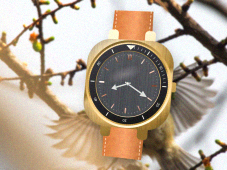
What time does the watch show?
8:20
